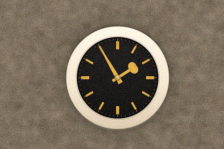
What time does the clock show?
1:55
